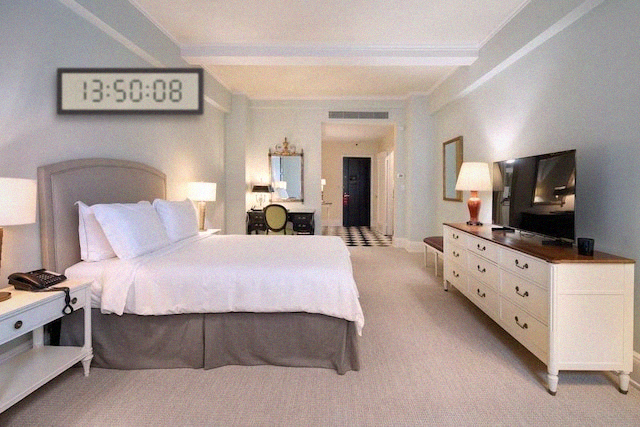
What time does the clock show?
13:50:08
